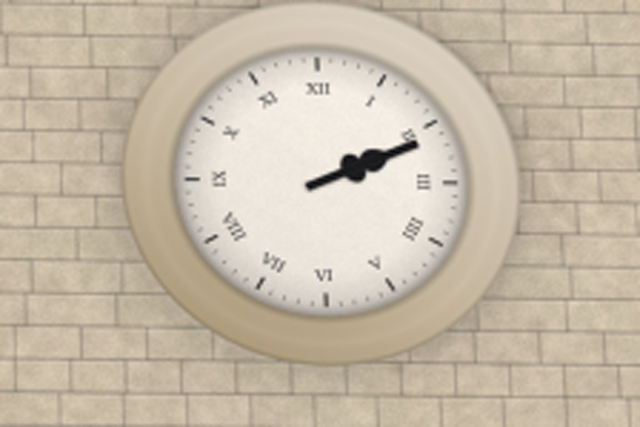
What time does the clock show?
2:11
